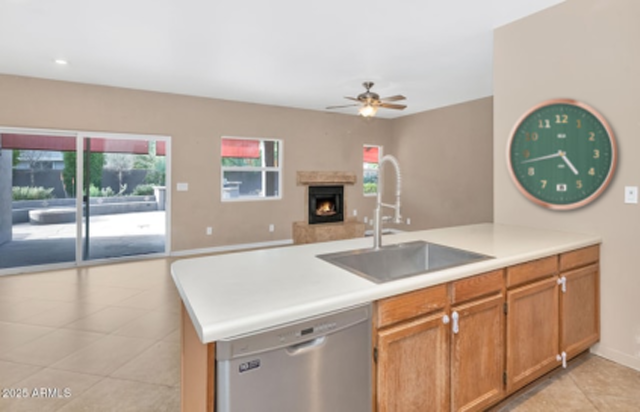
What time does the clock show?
4:43
